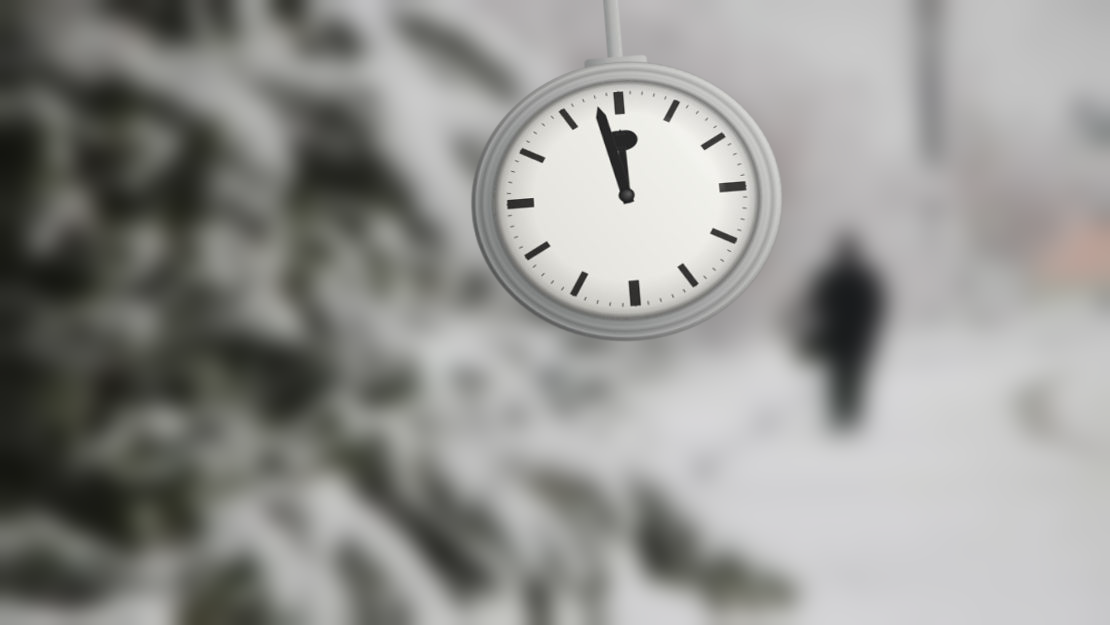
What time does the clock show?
11:58
